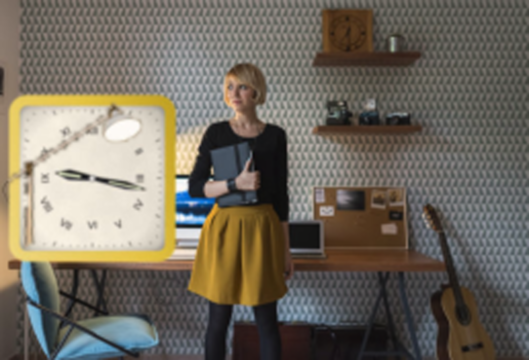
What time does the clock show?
9:17
